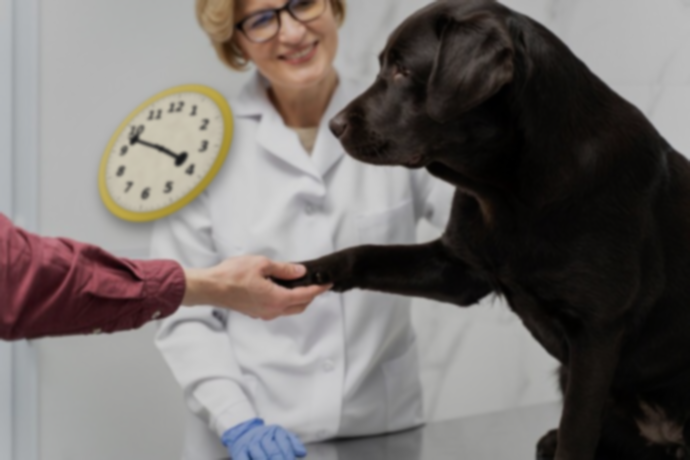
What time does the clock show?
3:48
